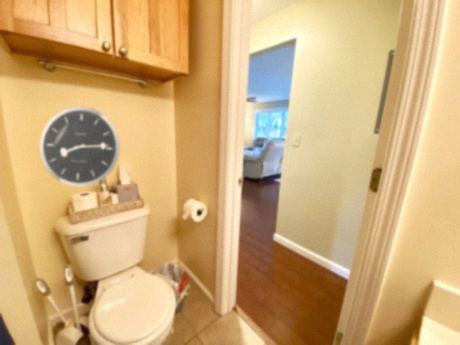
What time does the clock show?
8:14
